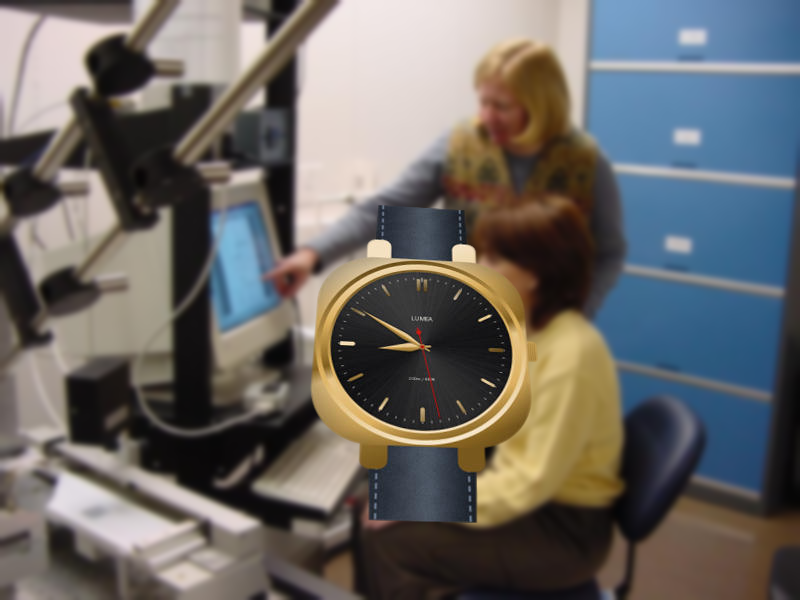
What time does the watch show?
8:50:28
